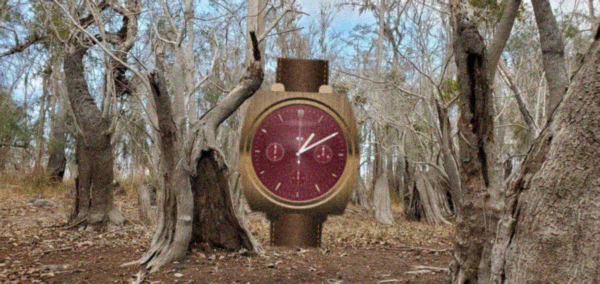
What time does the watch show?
1:10
